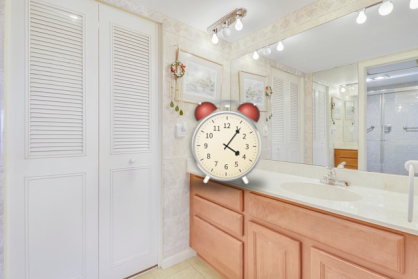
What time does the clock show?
4:06
